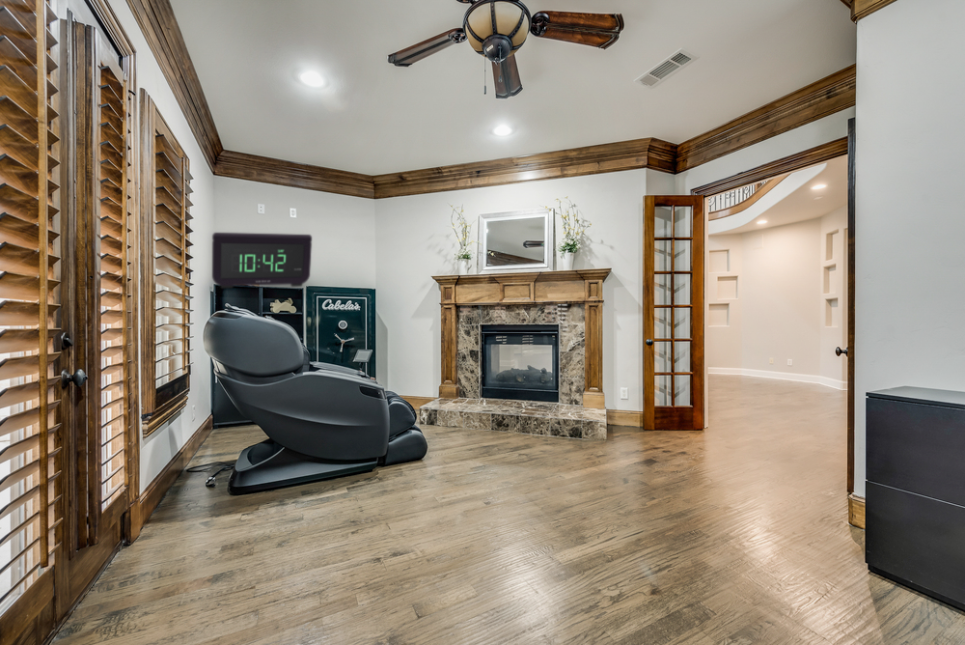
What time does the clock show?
10:42
